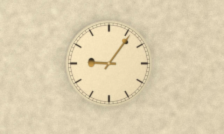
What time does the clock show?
9:06
